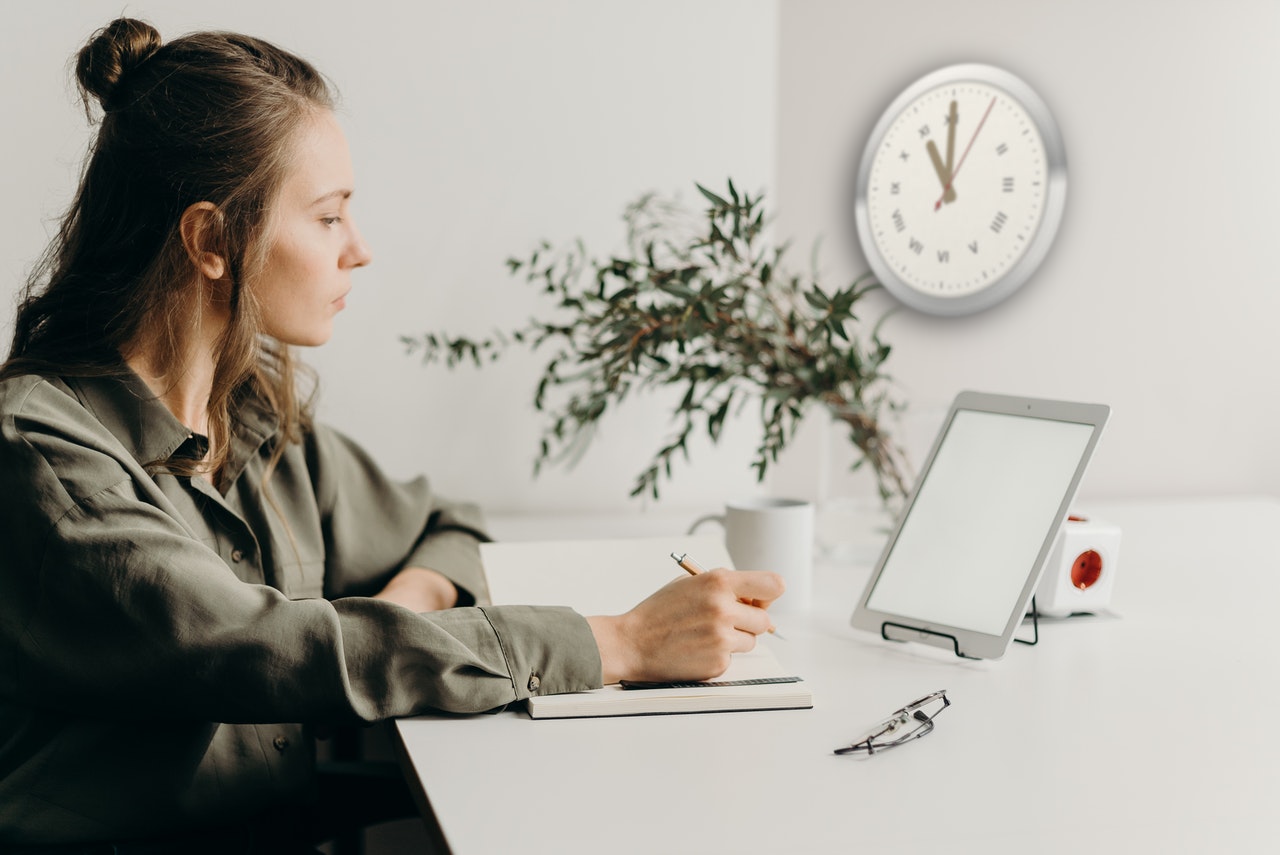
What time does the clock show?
11:00:05
